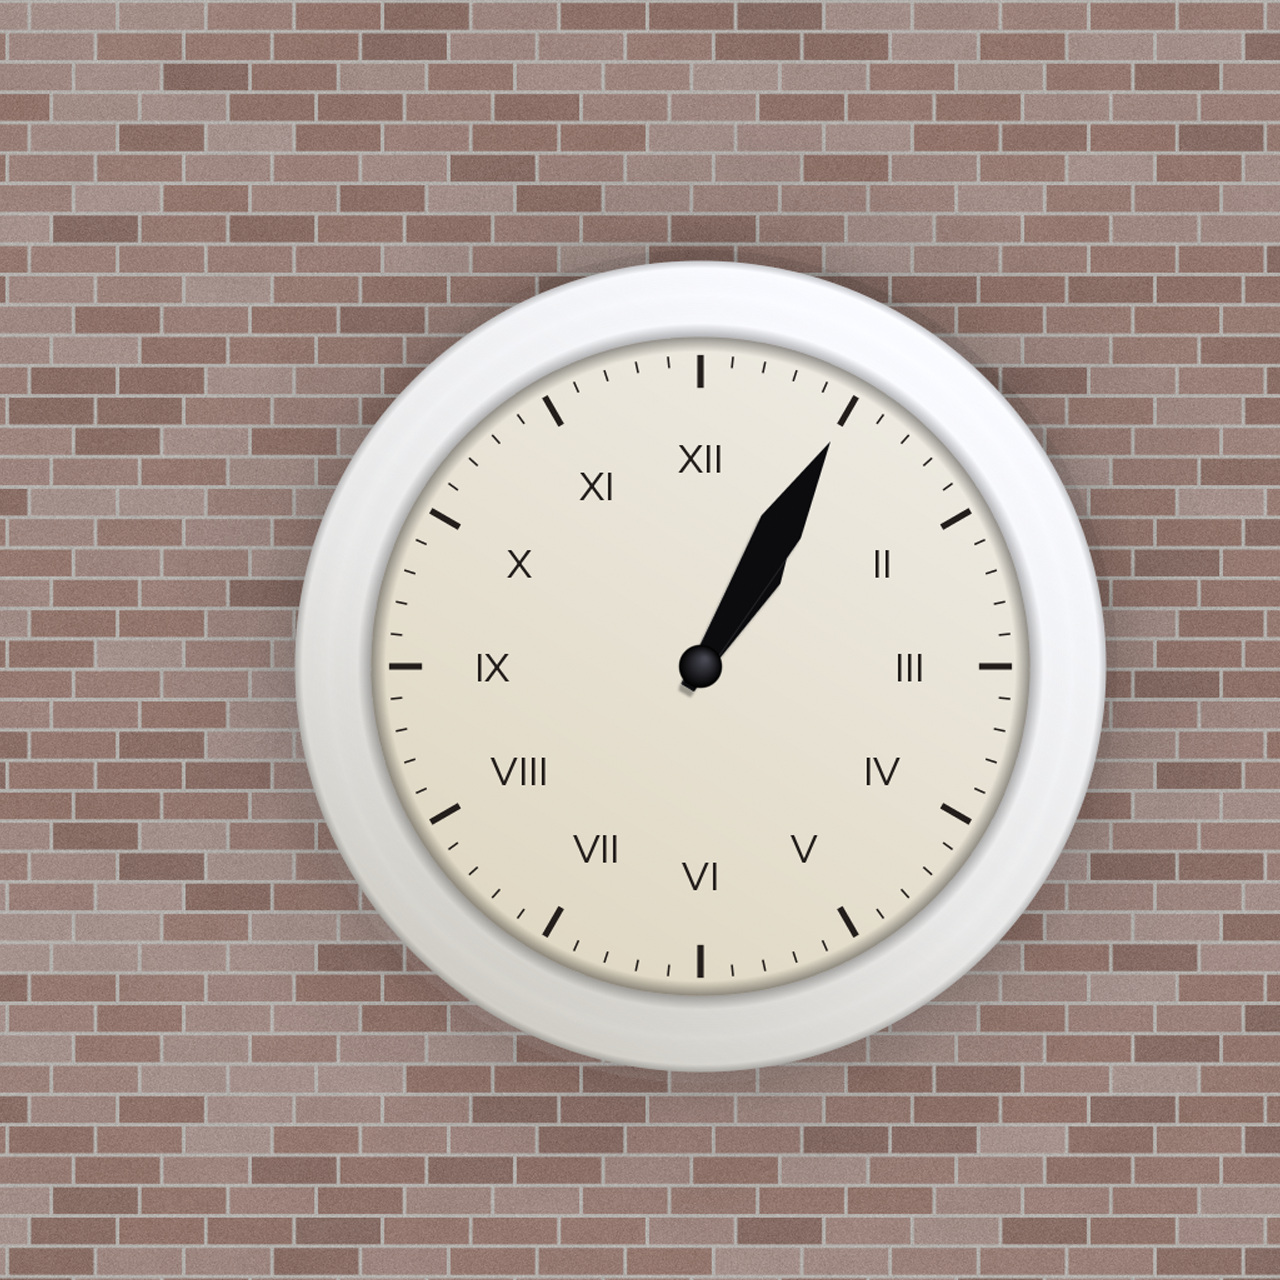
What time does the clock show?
1:05
